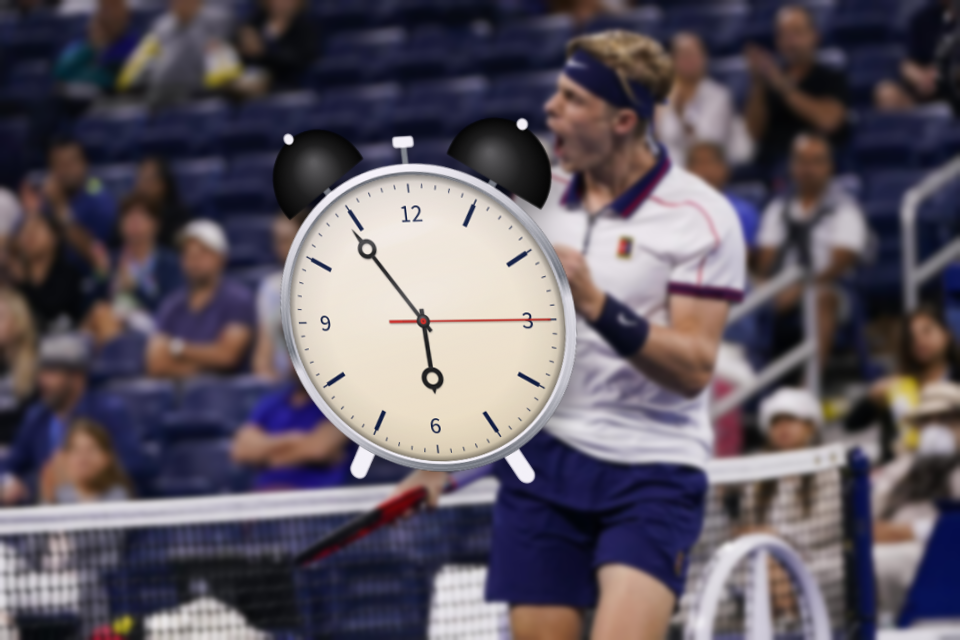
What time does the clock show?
5:54:15
